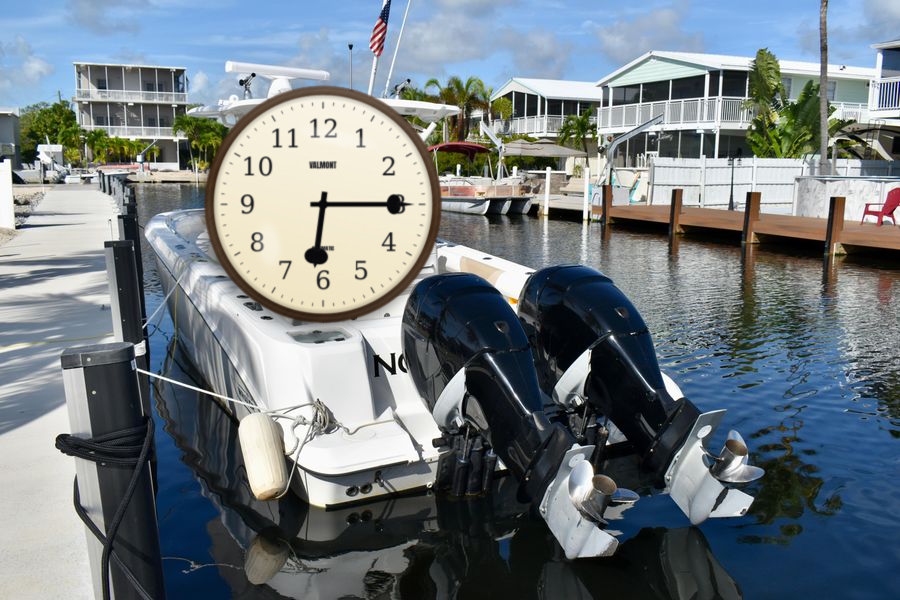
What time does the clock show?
6:15
